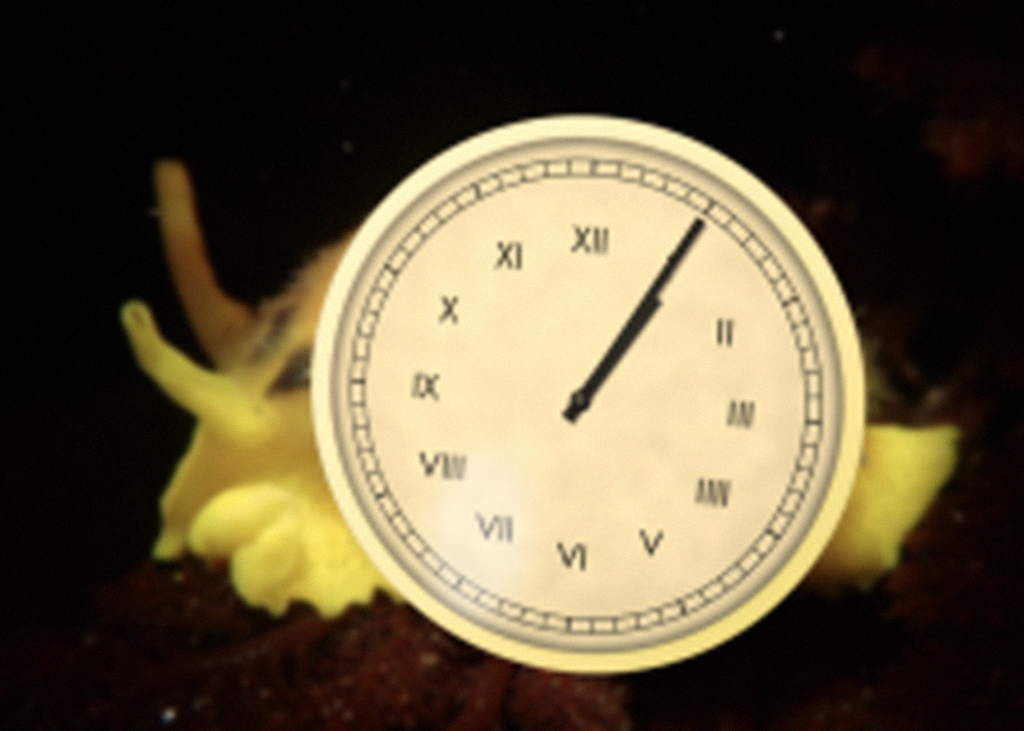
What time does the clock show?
1:05
